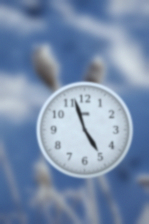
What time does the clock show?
4:57
